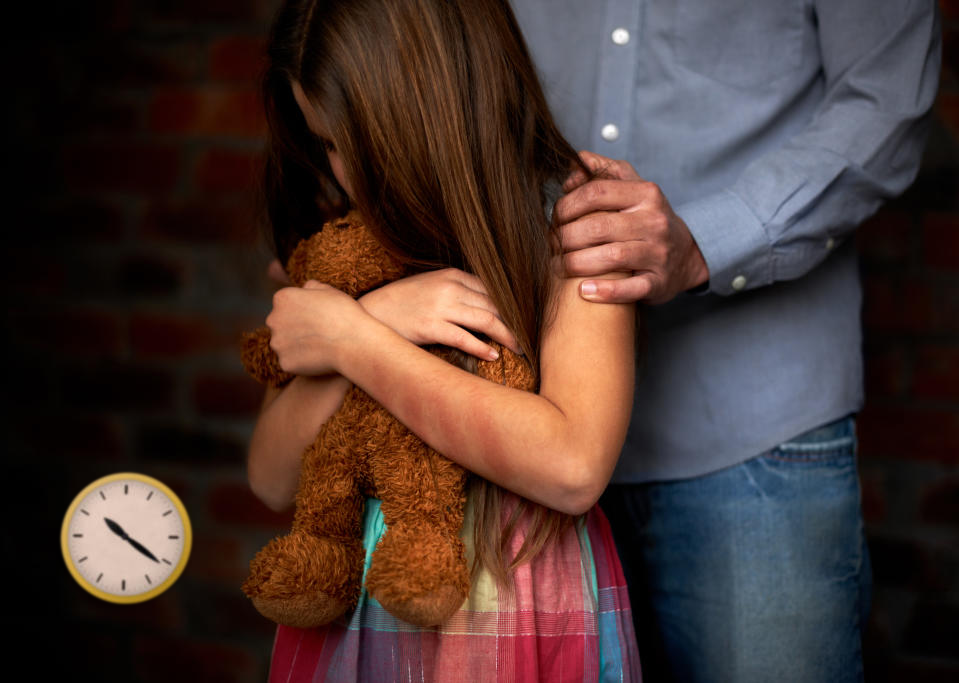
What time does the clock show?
10:21
